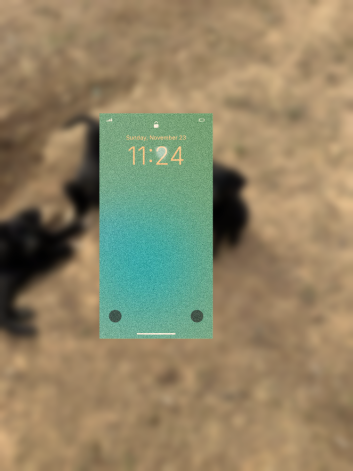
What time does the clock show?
11:24
